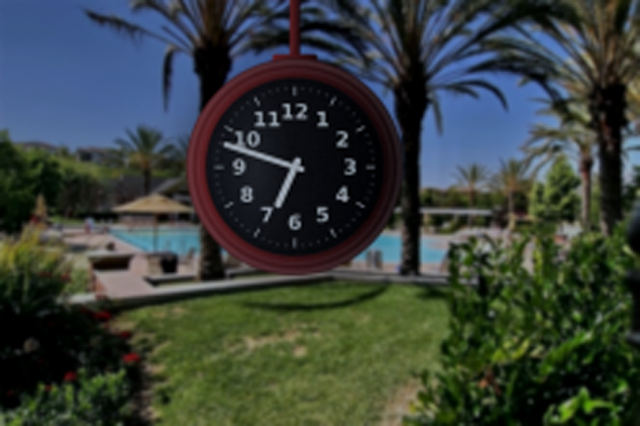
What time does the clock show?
6:48
